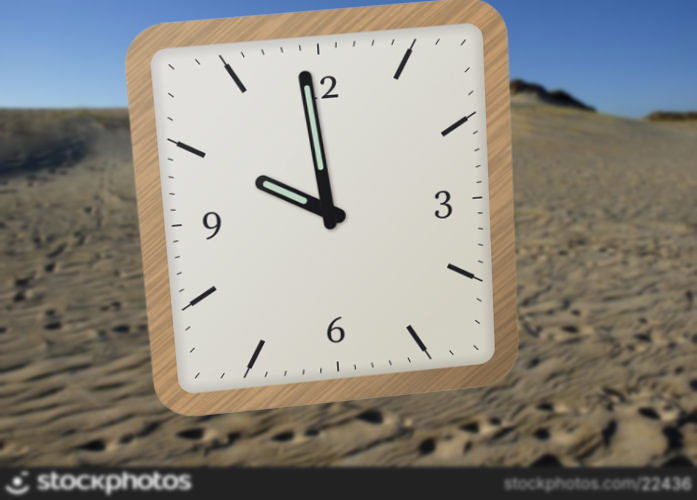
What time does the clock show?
9:59
